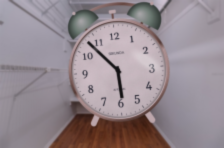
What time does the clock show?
5:53
